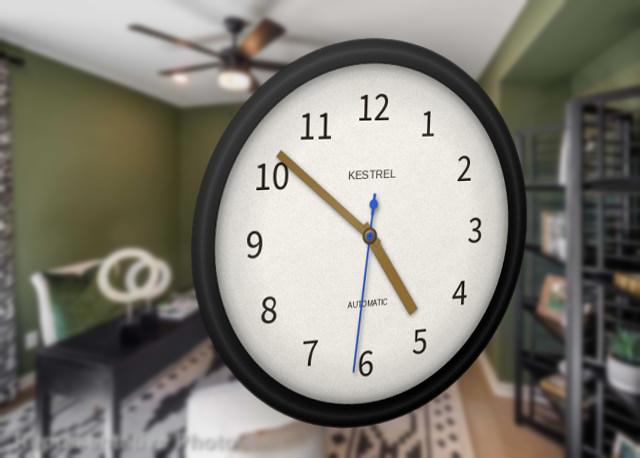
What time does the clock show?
4:51:31
